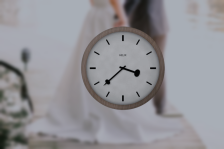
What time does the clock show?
3:38
